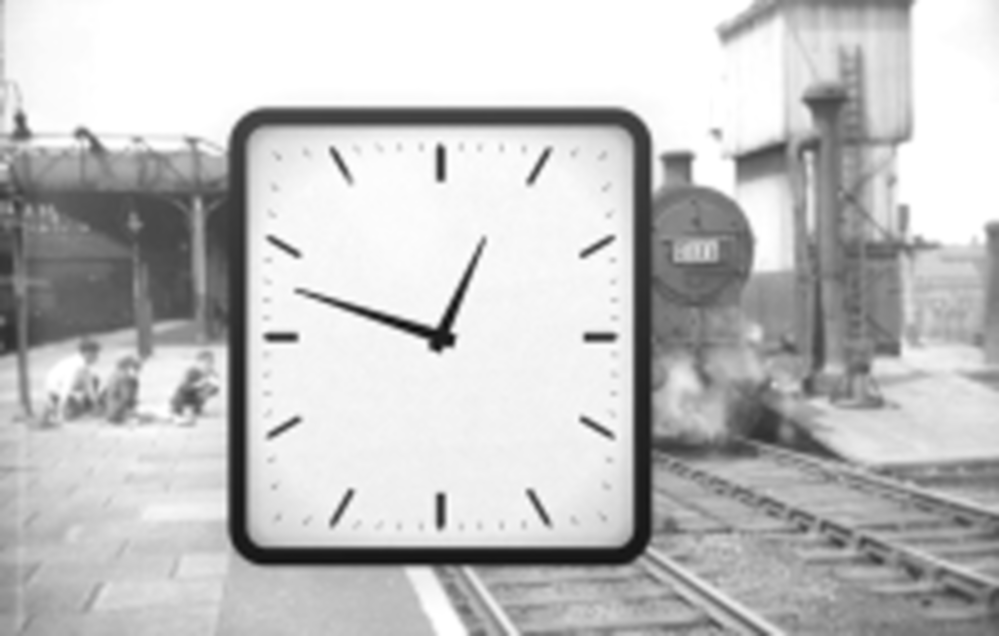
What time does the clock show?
12:48
